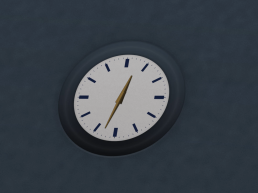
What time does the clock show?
12:33
